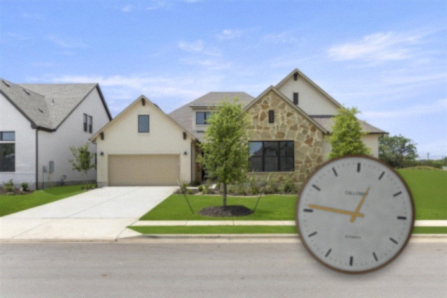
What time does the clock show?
12:46
